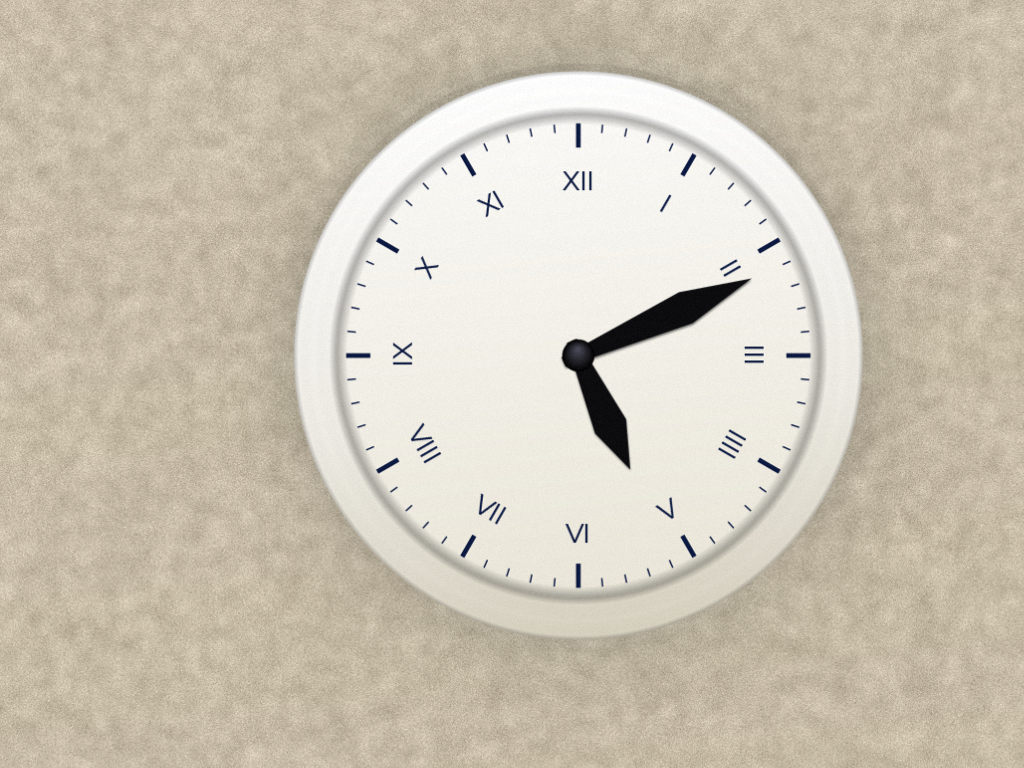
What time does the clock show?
5:11
